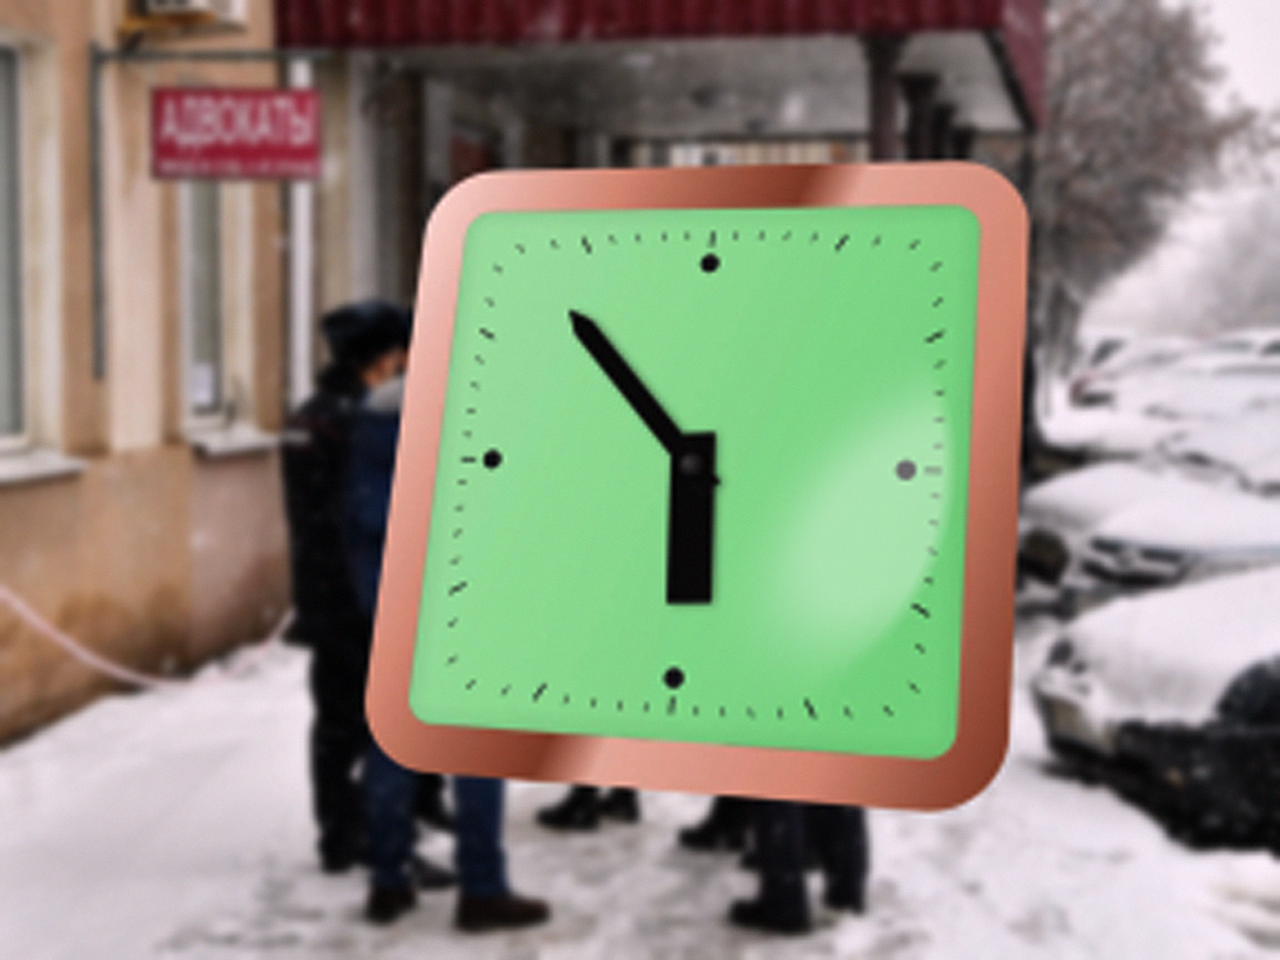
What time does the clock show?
5:53
